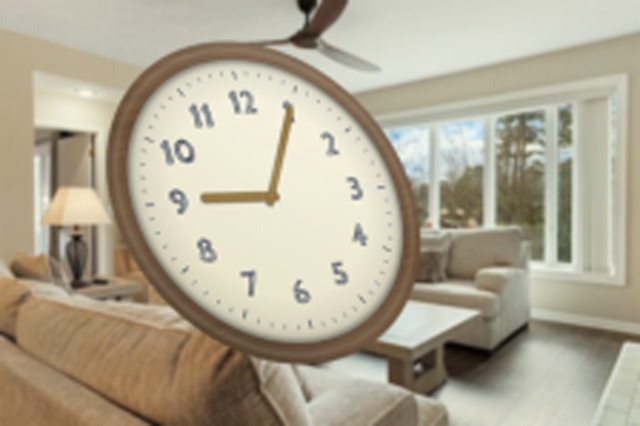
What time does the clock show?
9:05
